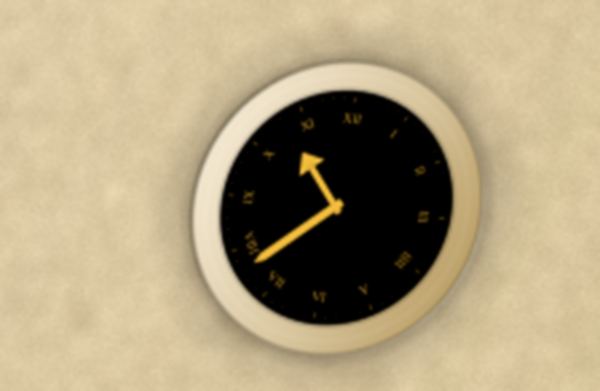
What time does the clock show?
10:38
